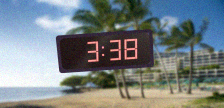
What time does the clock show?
3:38
